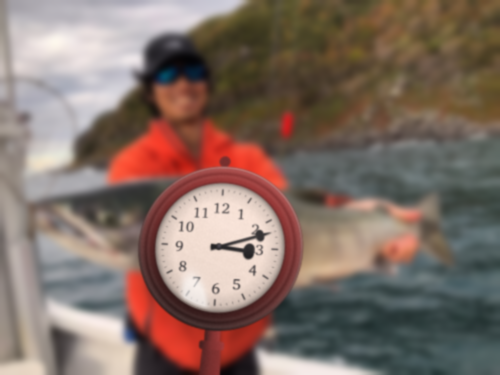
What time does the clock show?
3:12
